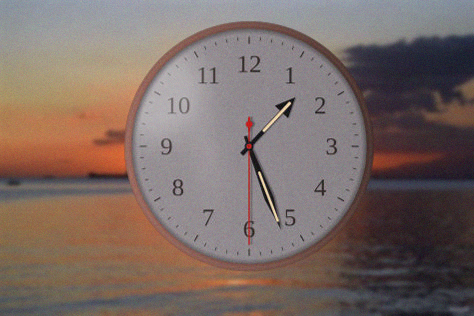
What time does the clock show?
1:26:30
